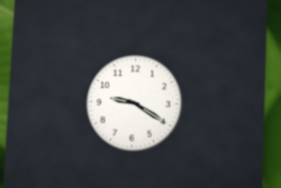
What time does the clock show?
9:20
